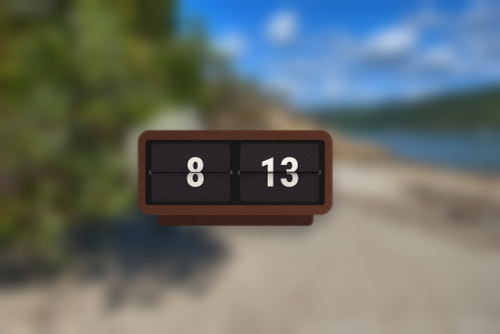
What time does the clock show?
8:13
